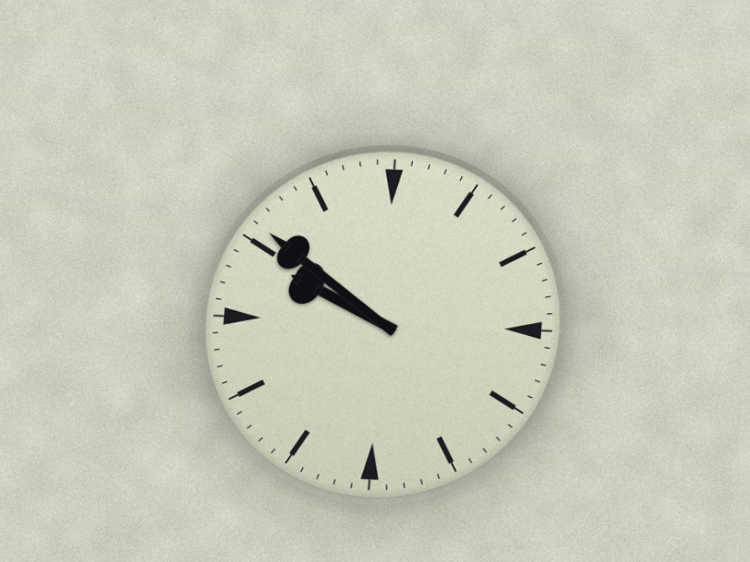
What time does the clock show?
9:51
